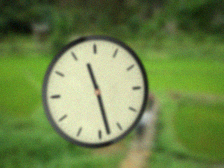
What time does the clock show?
11:28
